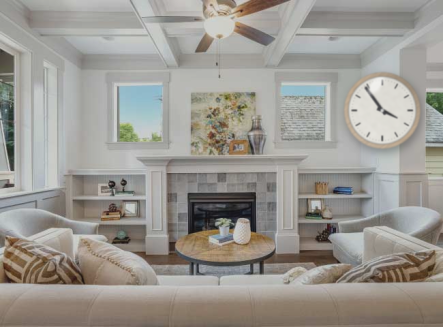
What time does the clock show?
3:54
